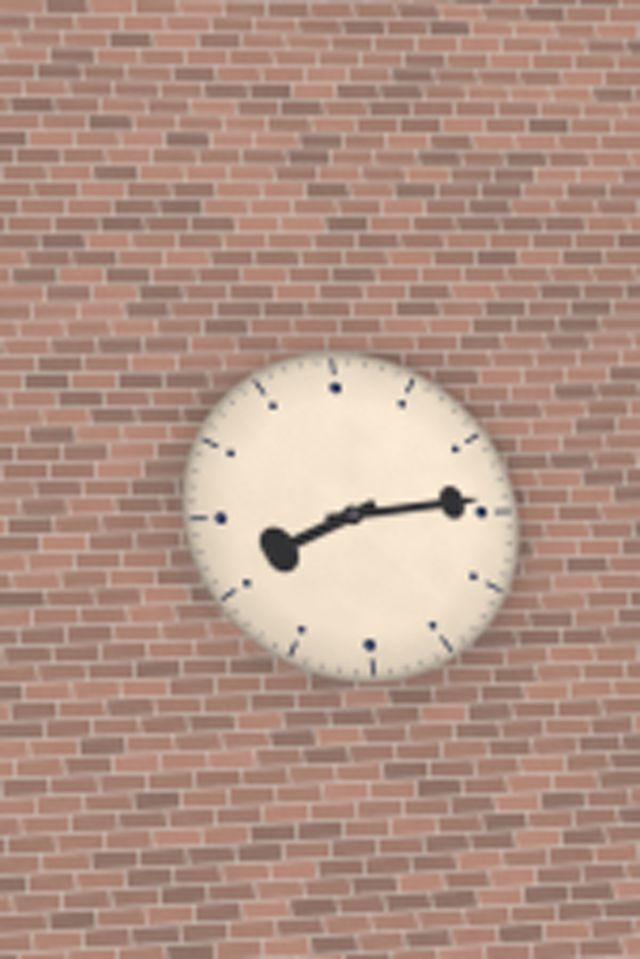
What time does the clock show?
8:14
